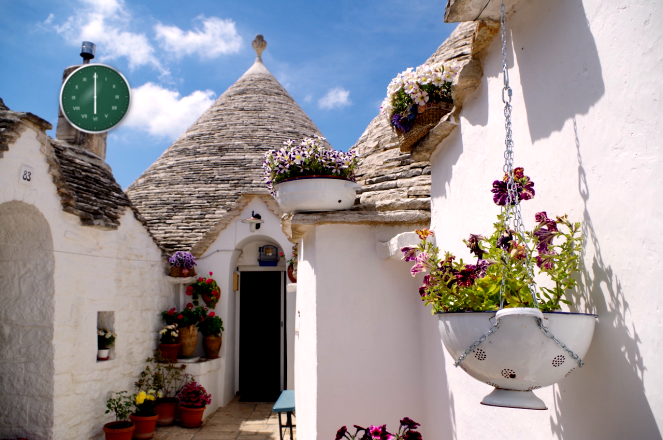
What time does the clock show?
6:00
